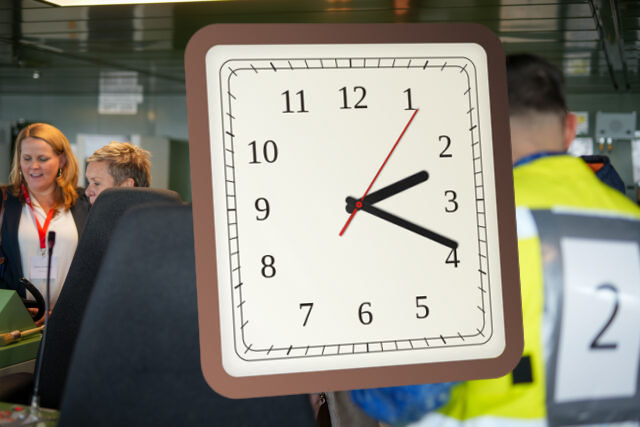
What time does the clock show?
2:19:06
